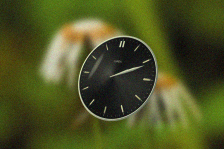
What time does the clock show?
2:11
